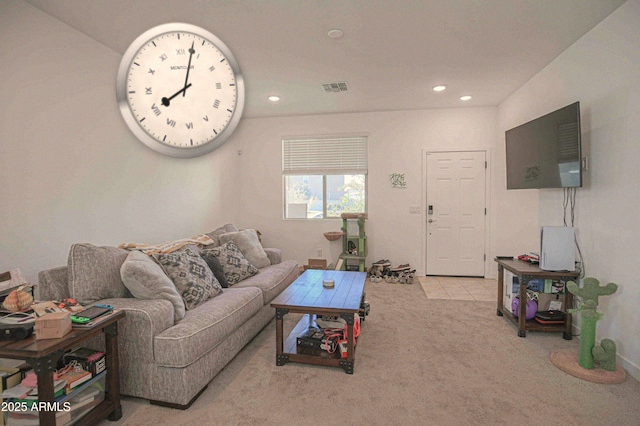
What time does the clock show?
8:03
